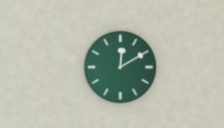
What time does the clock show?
12:10
